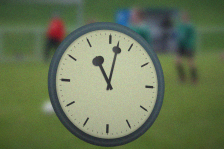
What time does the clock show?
11:02
